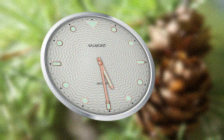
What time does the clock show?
5:30
